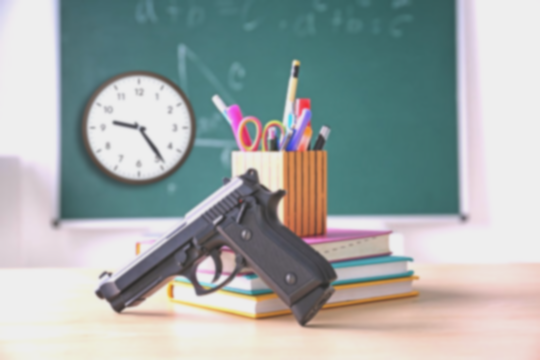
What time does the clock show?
9:24
